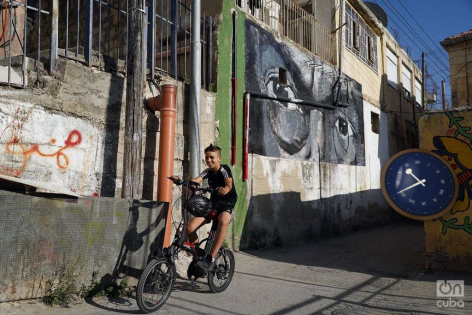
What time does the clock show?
10:41
